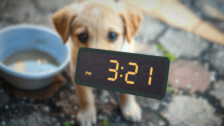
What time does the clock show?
3:21
